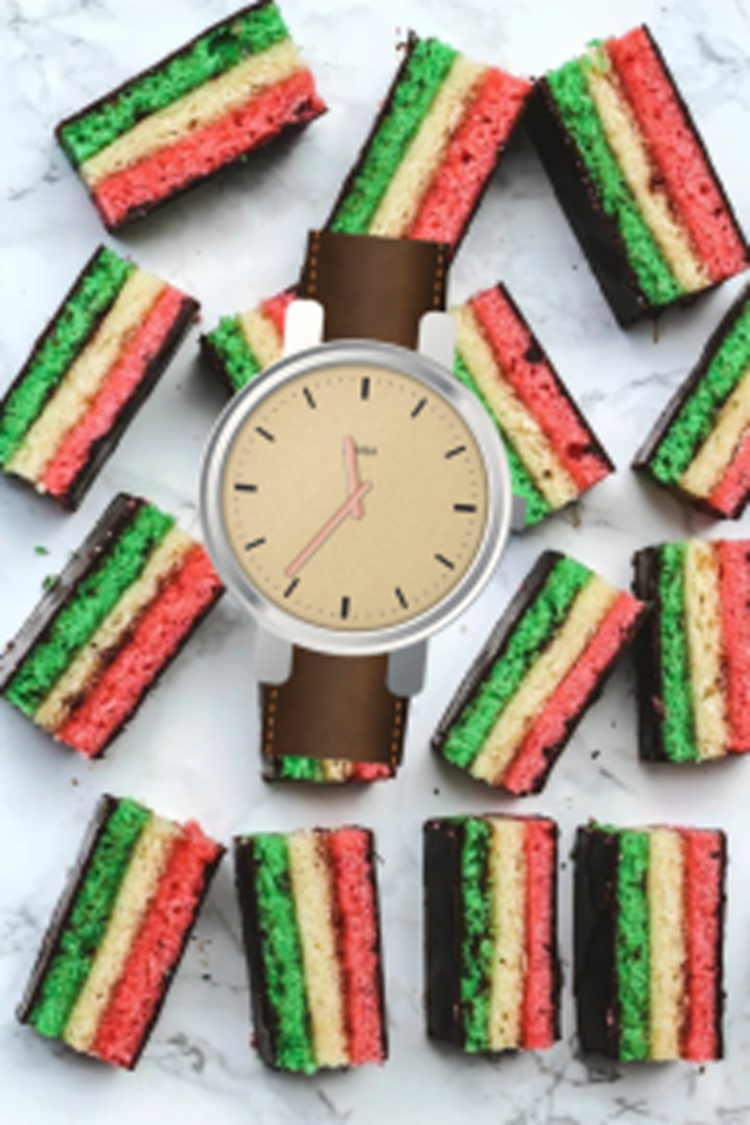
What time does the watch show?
11:36
